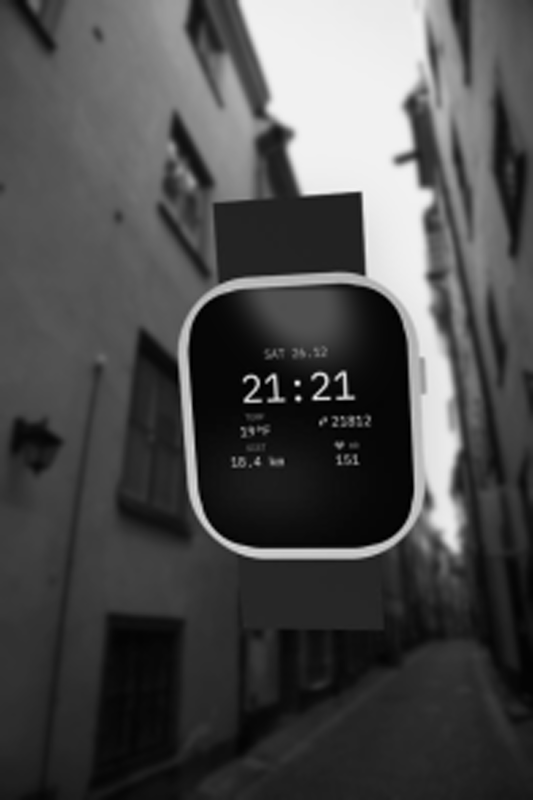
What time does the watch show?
21:21
